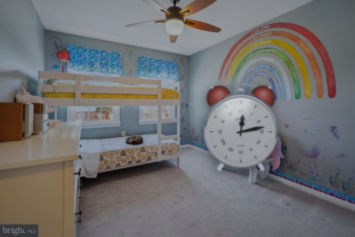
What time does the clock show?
12:13
